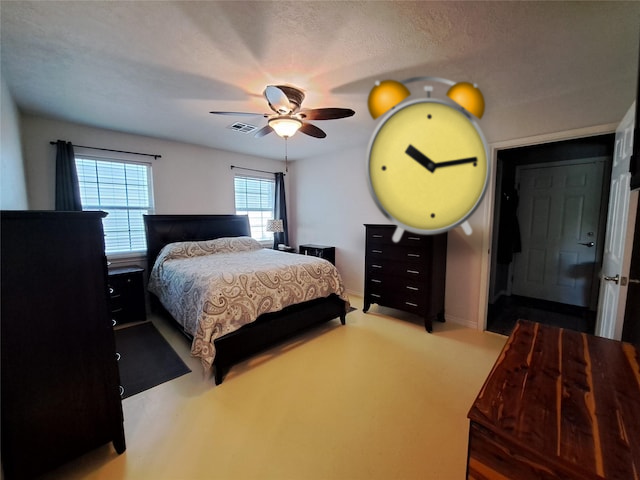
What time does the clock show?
10:14
